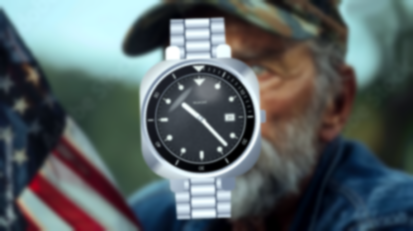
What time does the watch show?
10:23
